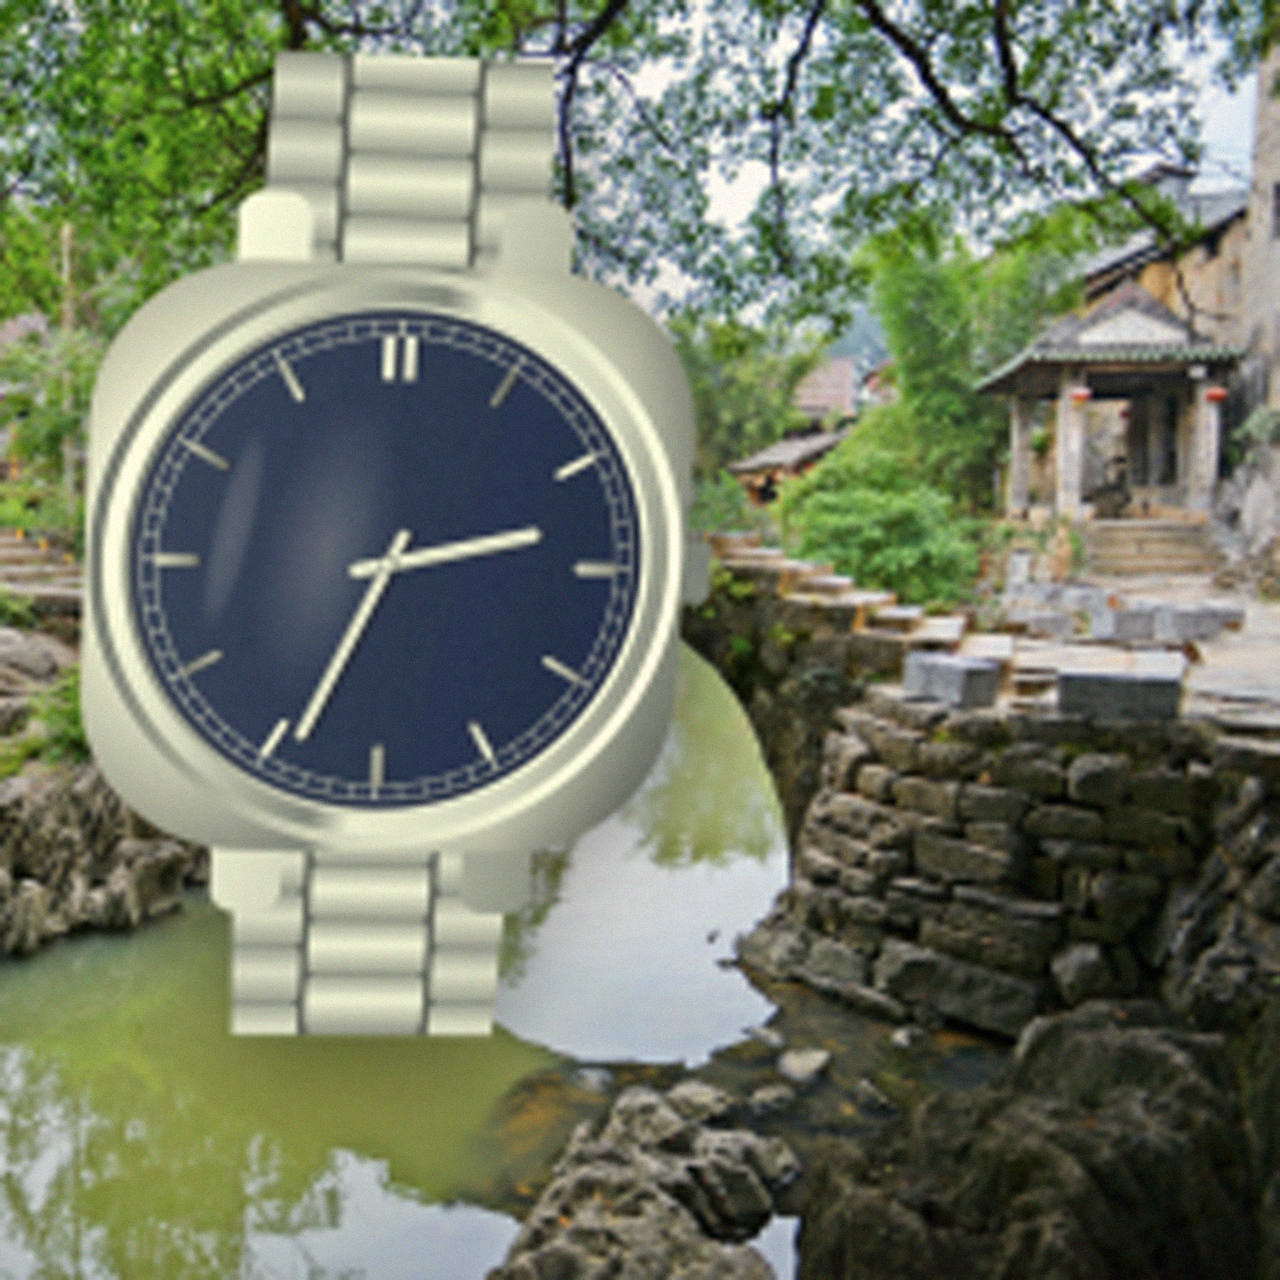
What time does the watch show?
2:34
